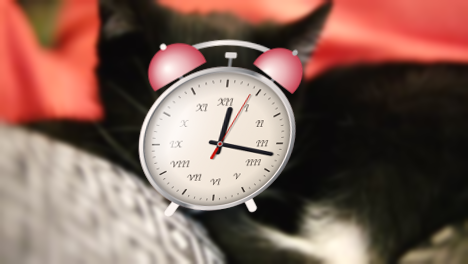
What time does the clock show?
12:17:04
